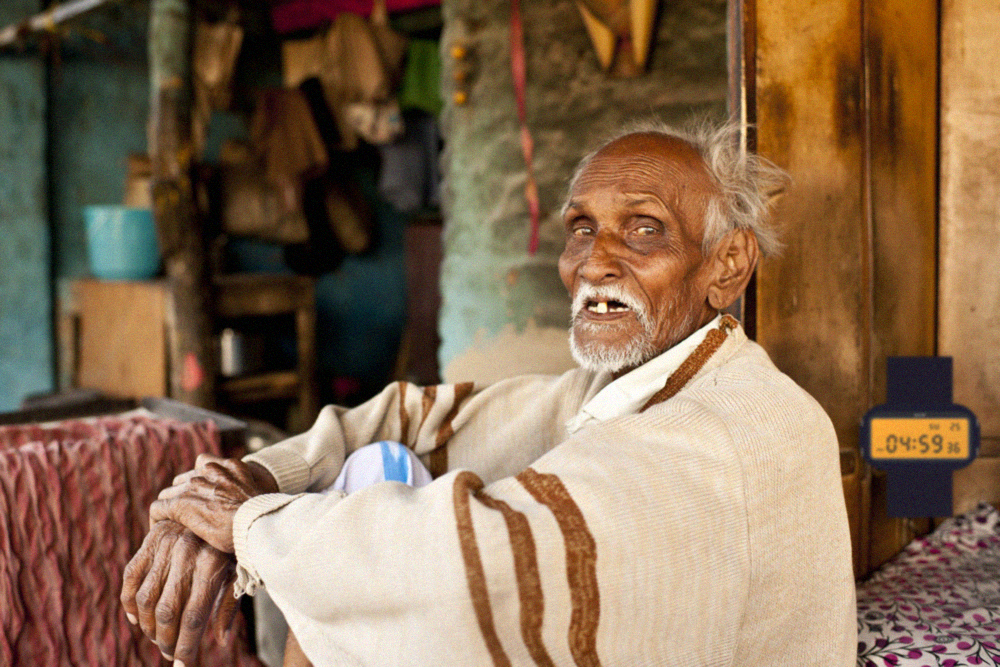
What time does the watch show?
4:59
